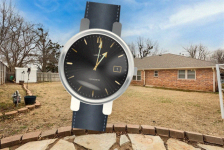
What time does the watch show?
1:01
